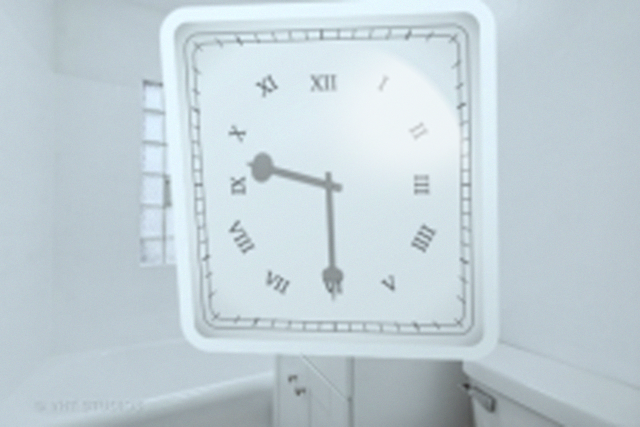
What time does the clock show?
9:30
